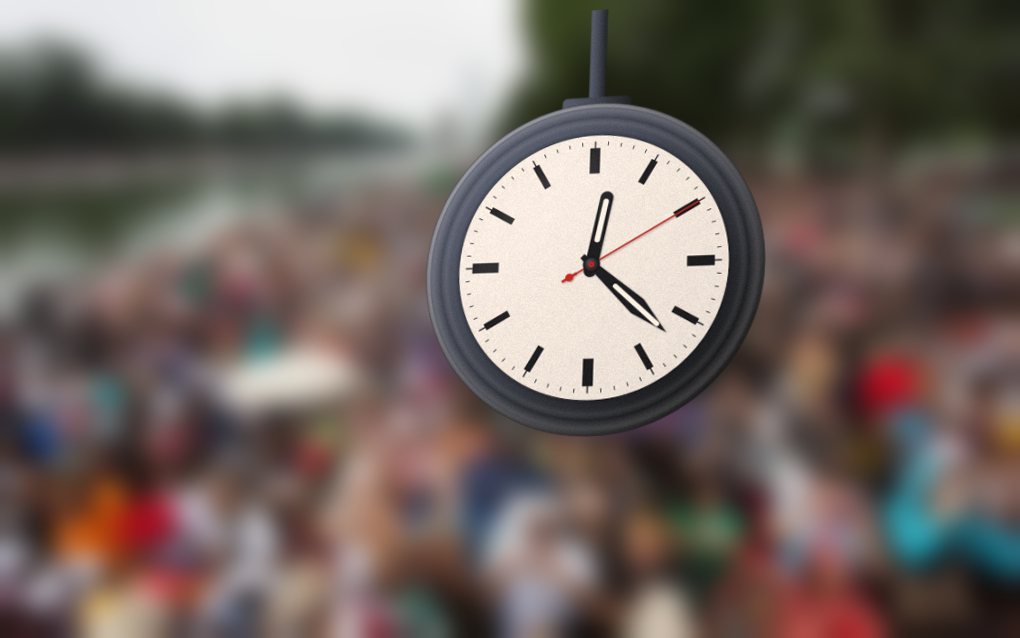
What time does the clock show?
12:22:10
